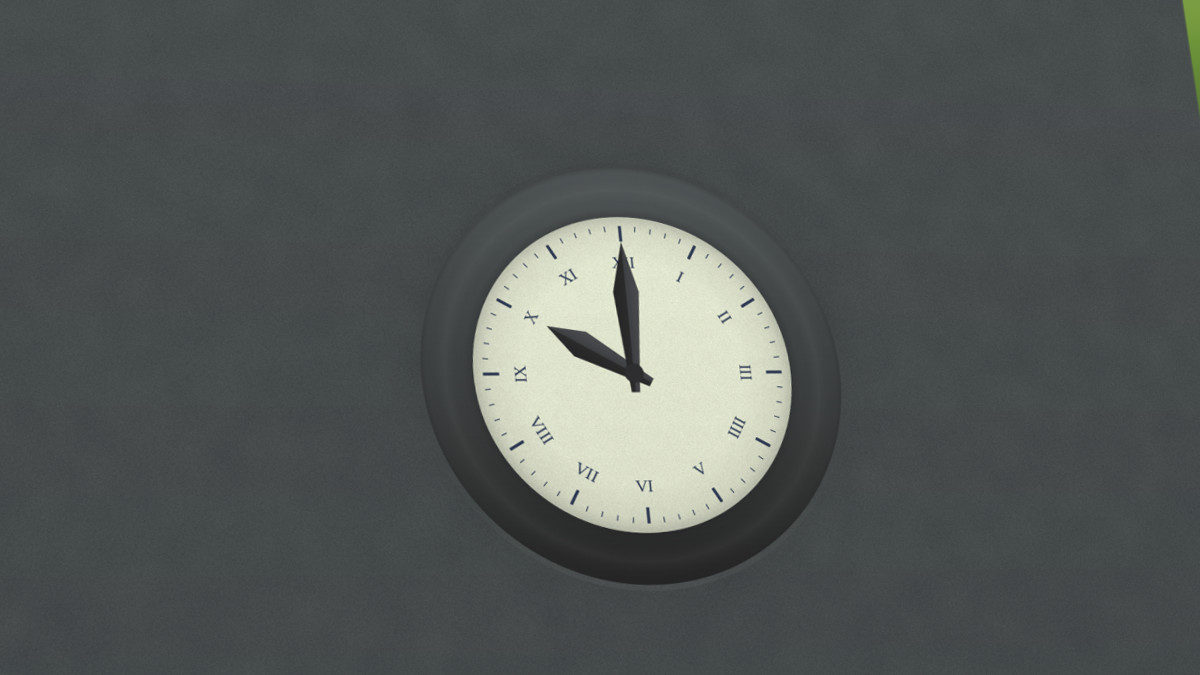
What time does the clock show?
10:00
